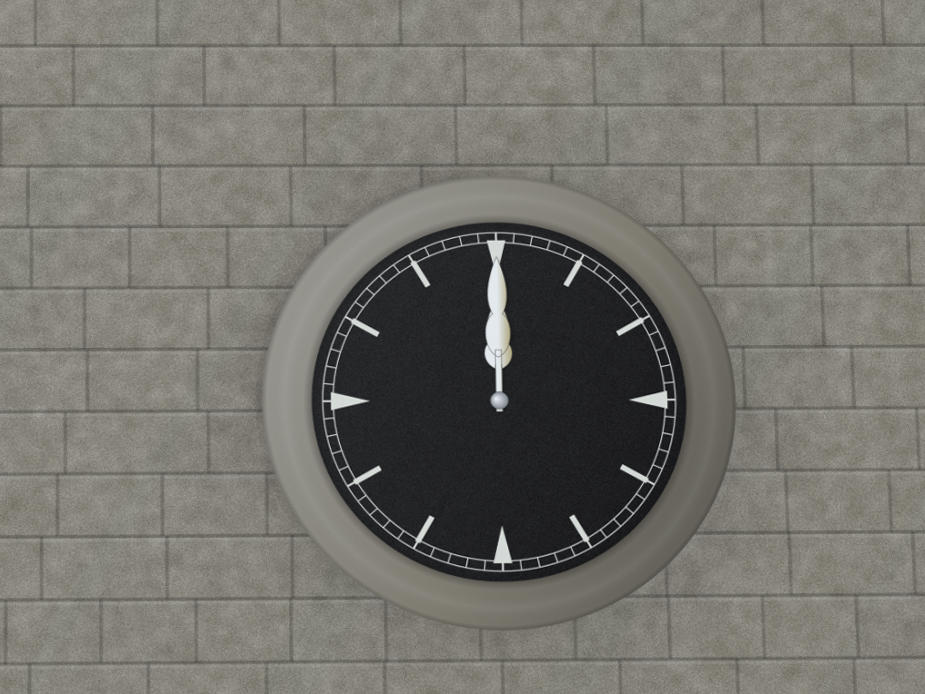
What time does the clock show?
12:00
